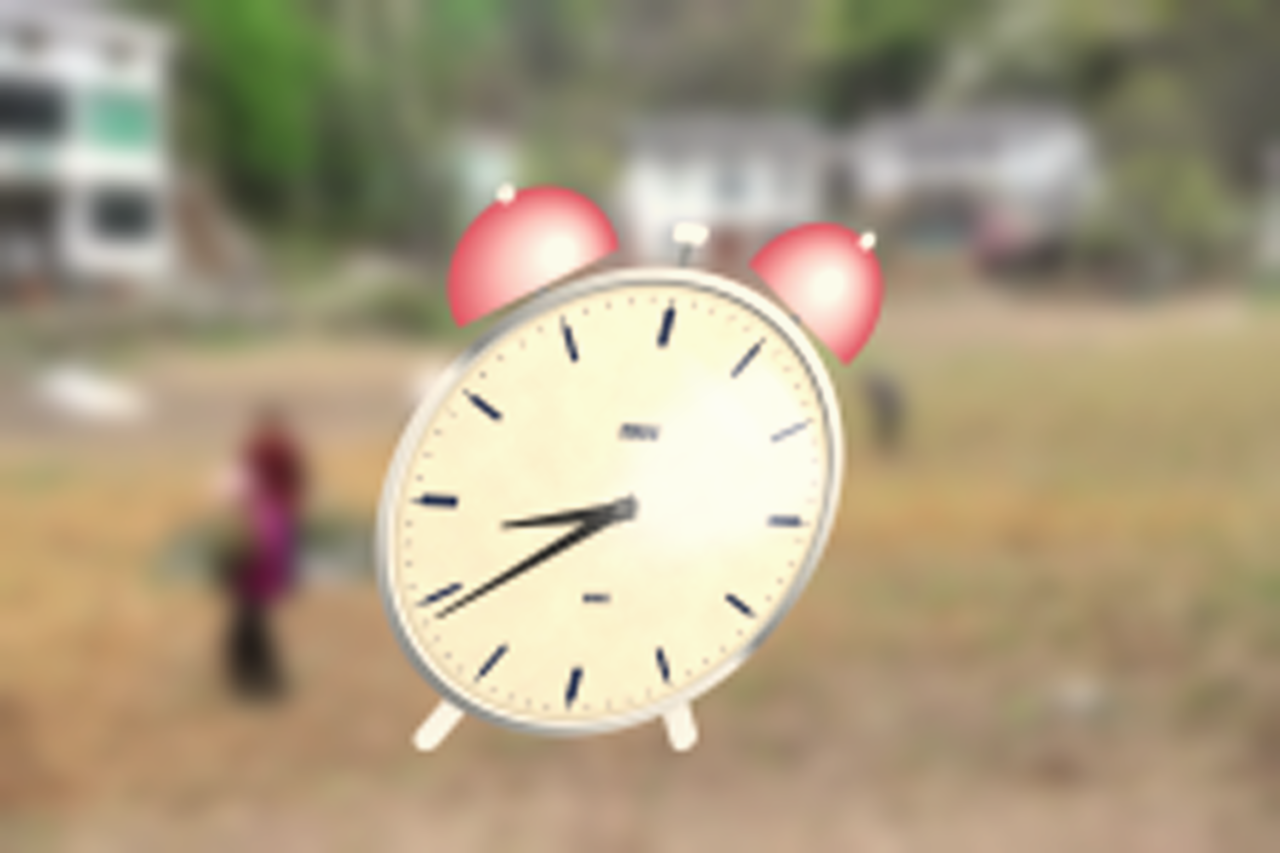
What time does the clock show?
8:39
